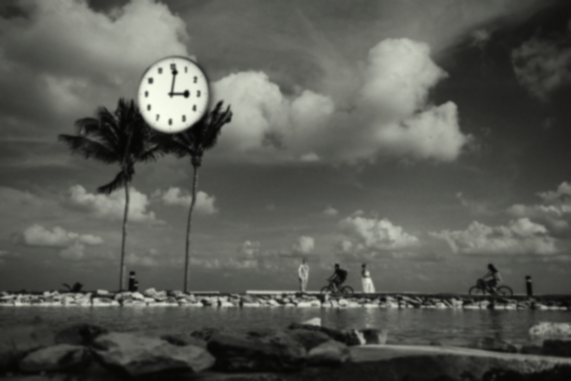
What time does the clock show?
3:01
